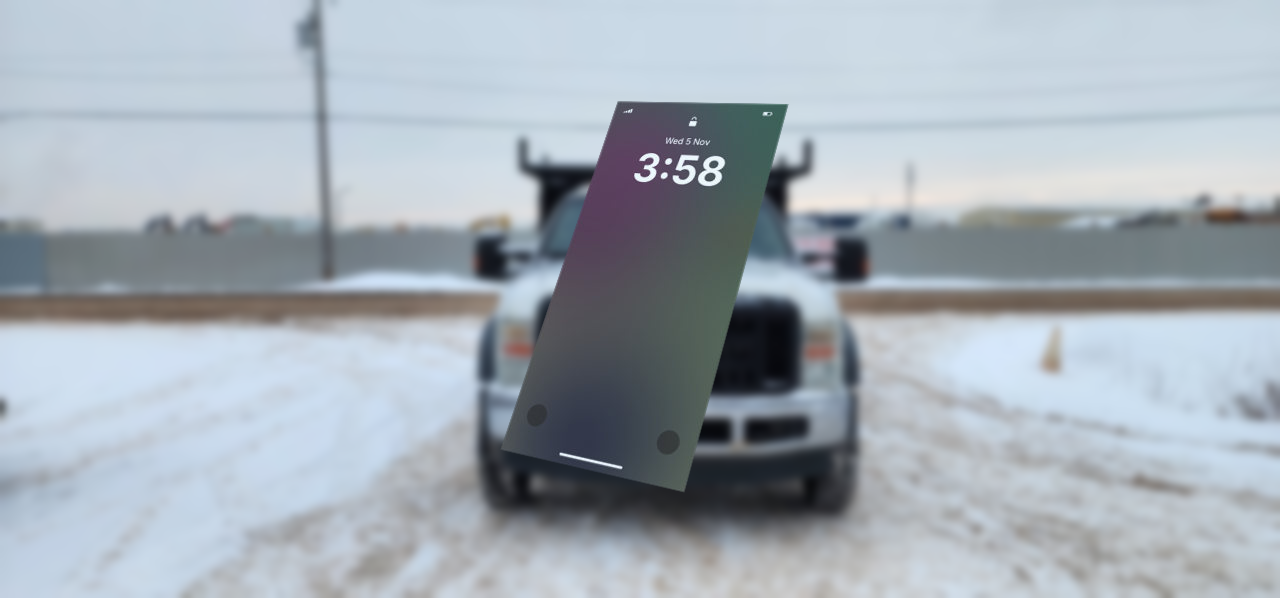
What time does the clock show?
3:58
